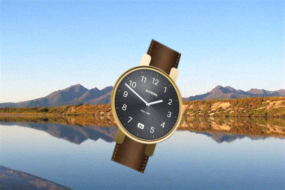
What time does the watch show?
1:48
